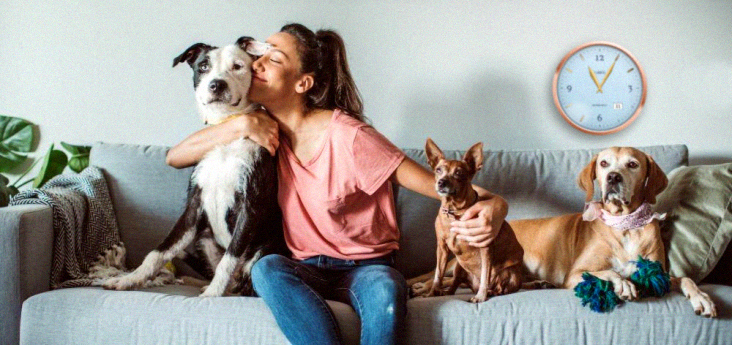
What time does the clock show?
11:05
